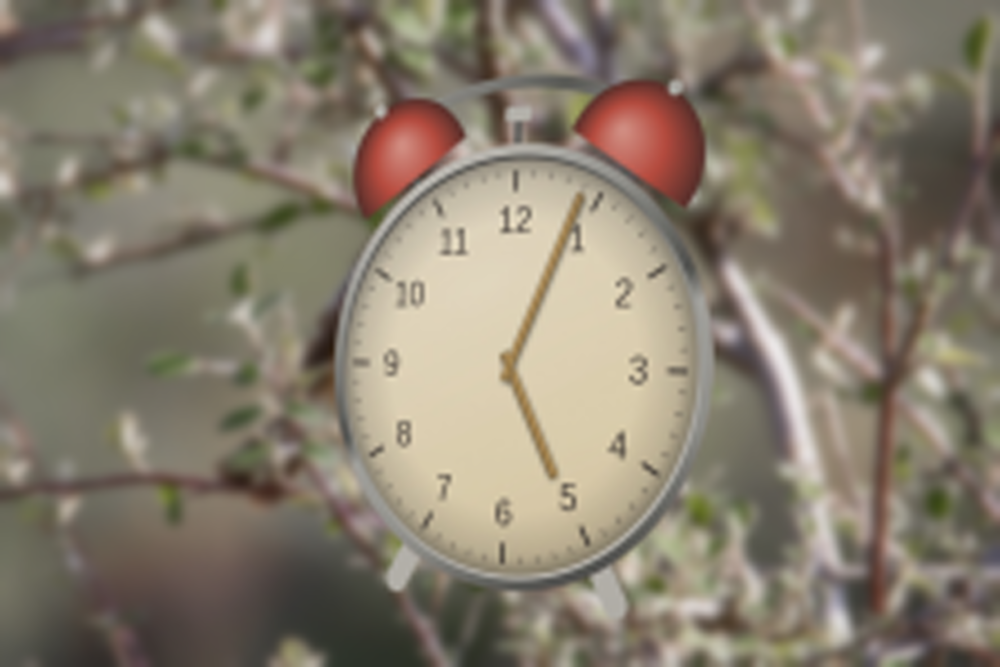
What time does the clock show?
5:04
